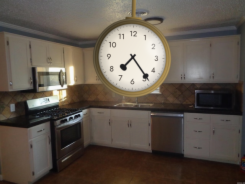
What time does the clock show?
7:24
